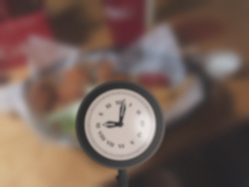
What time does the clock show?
9:02
